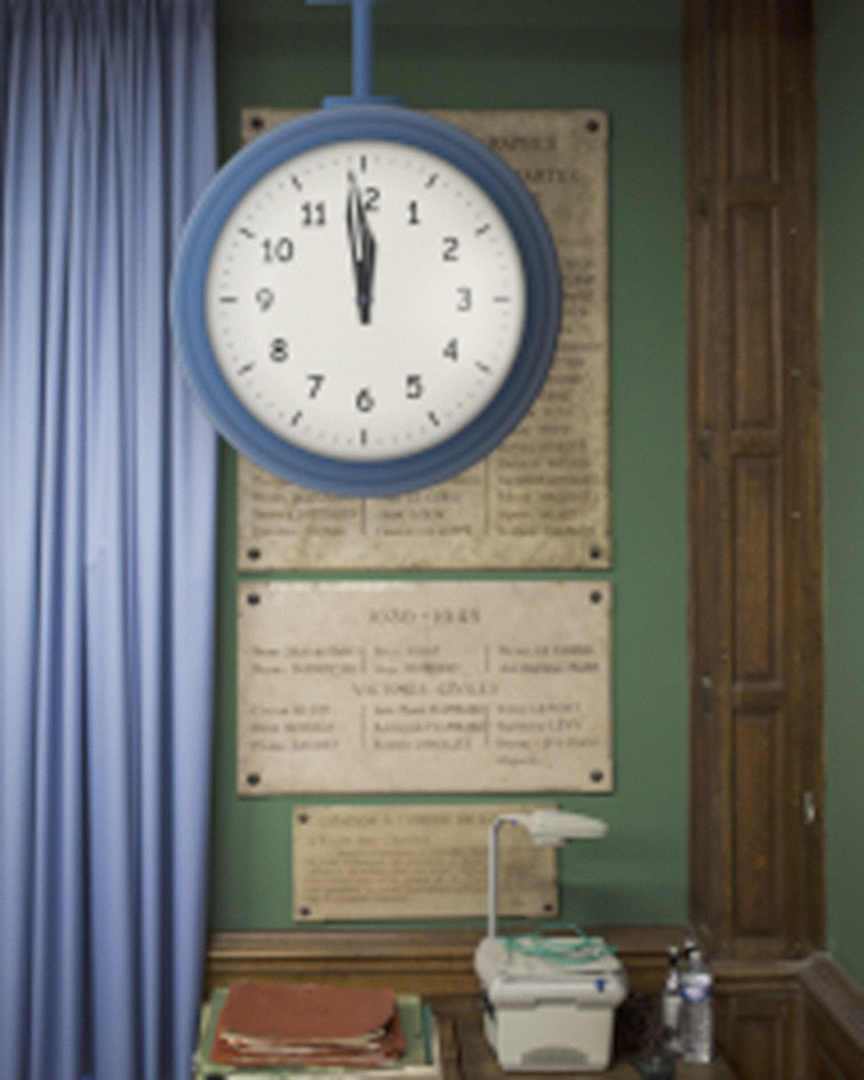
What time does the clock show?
11:59
